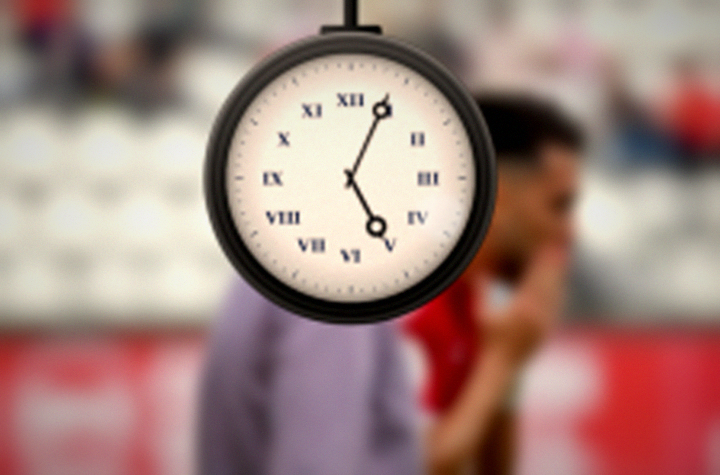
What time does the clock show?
5:04
